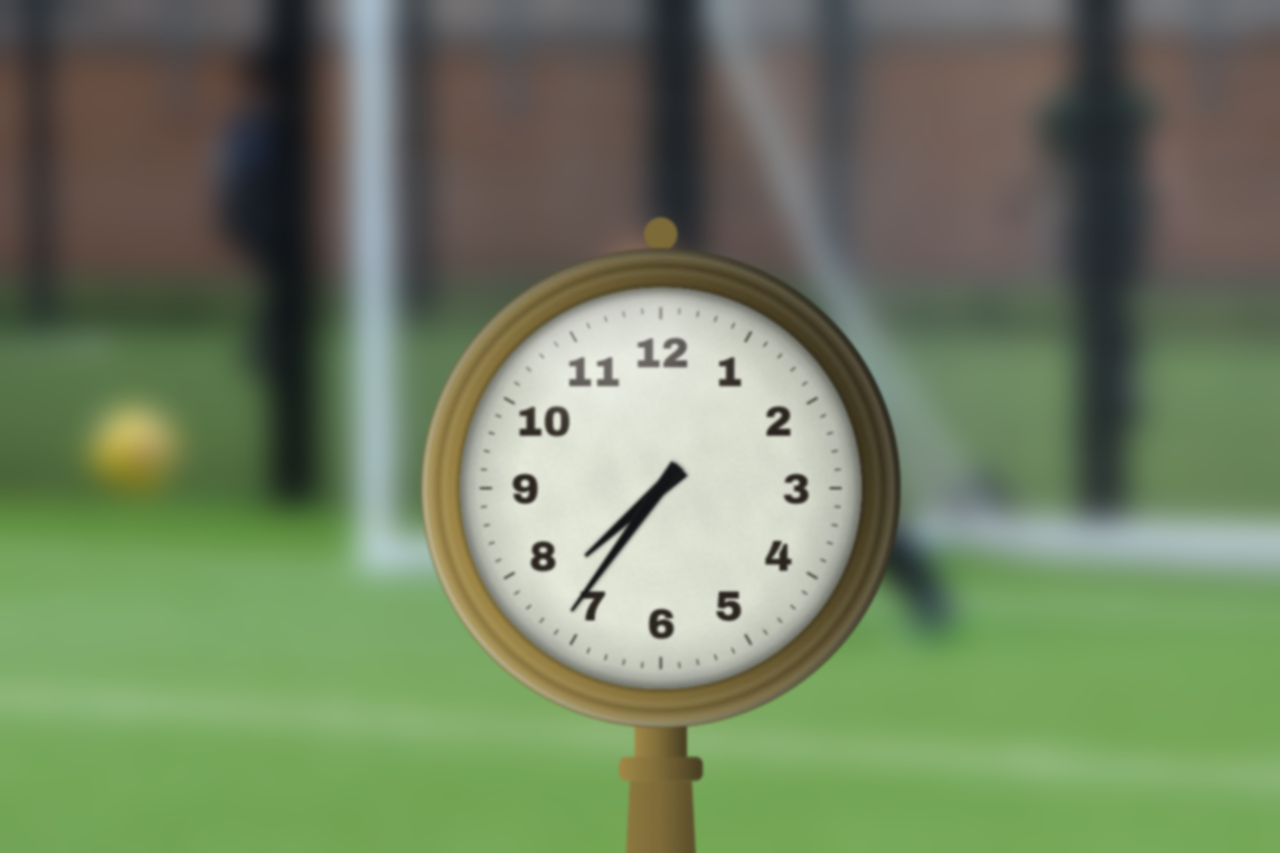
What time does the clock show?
7:36
